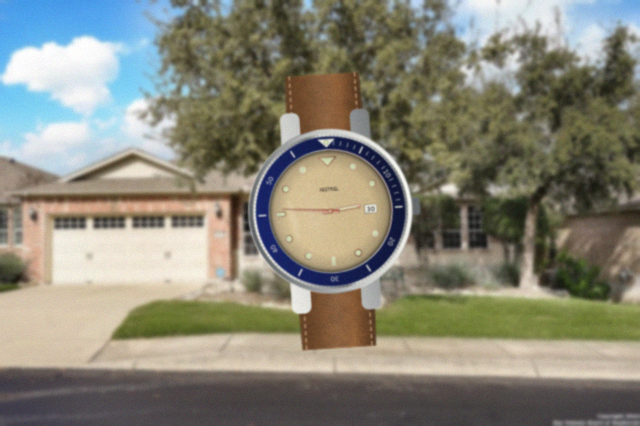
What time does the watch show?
2:46
